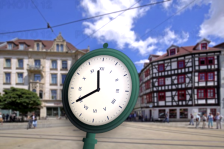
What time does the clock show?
11:40
